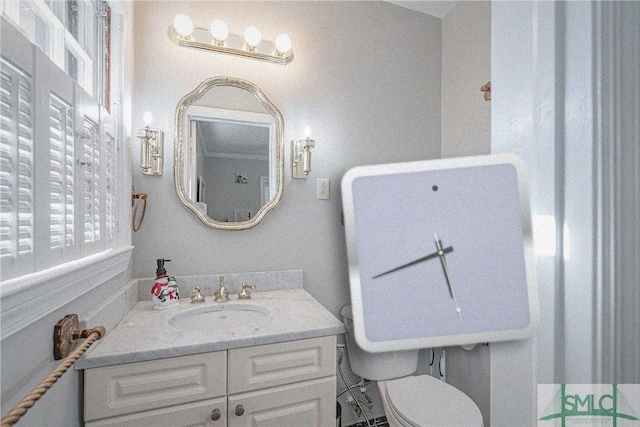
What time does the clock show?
5:42:28
